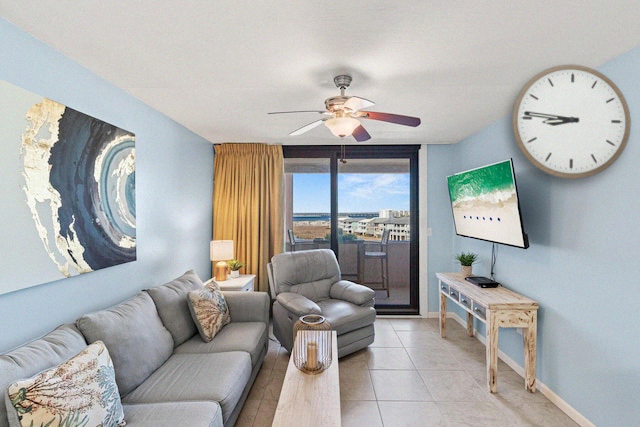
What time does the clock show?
8:46
